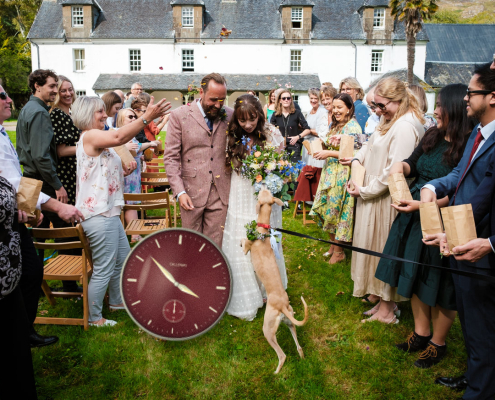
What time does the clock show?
3:52
